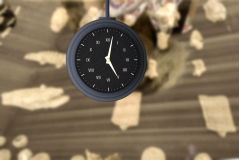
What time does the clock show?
5:02
